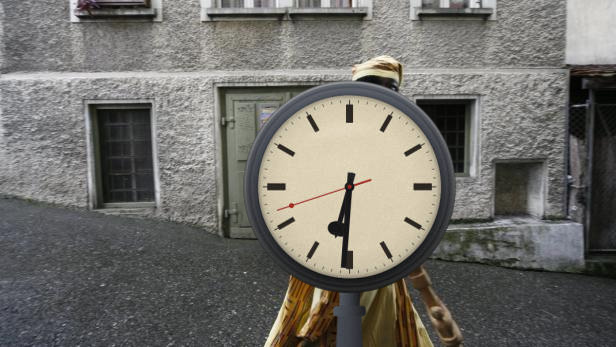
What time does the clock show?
6:30:42
